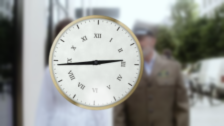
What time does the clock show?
2:44
